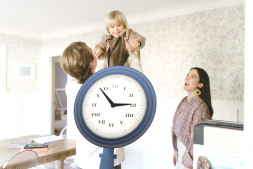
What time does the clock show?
2:53
